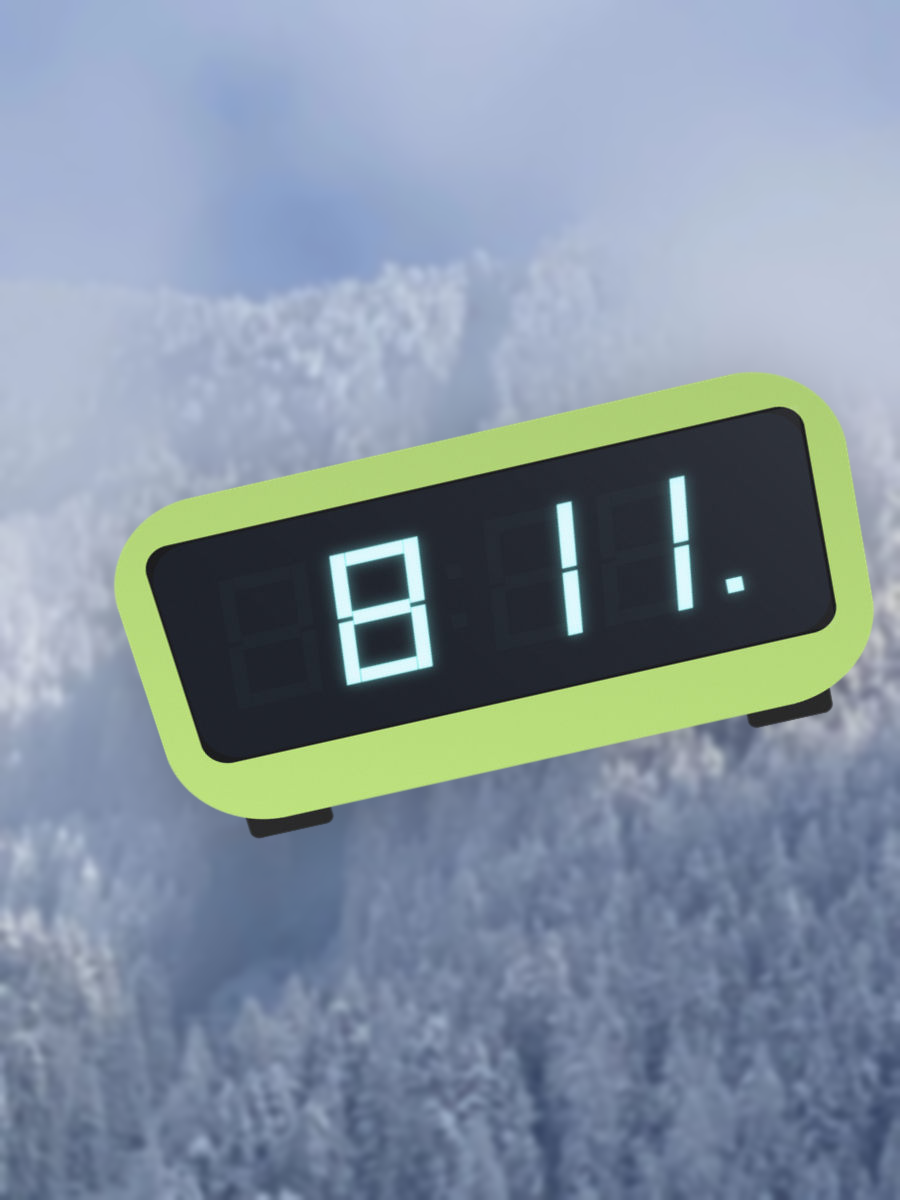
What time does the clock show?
8:11
